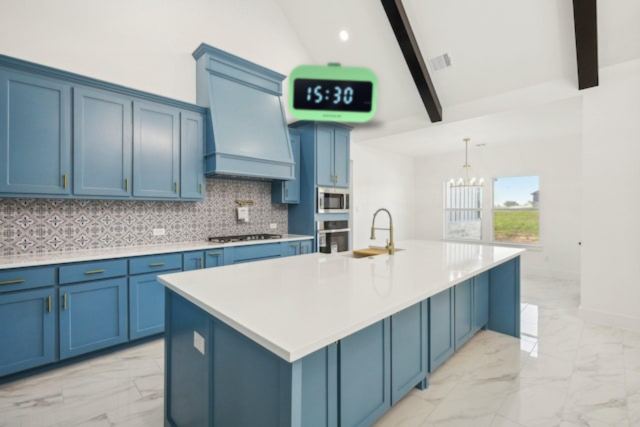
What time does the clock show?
15:30
